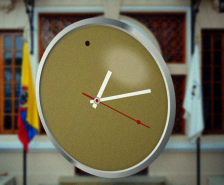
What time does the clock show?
1:14:20
